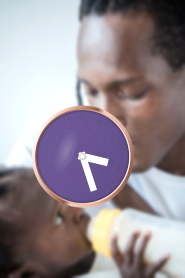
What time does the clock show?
3:27
